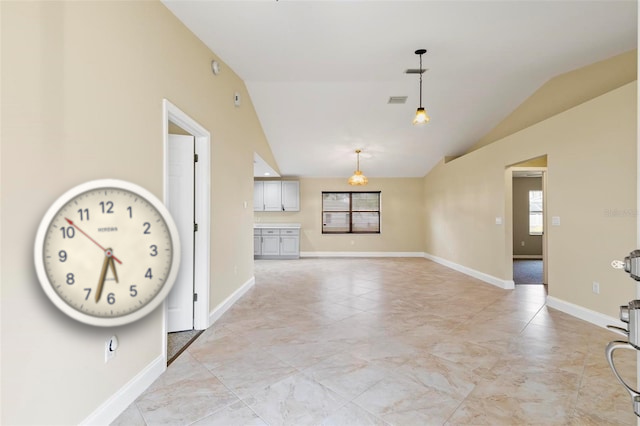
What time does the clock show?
5:32:52
